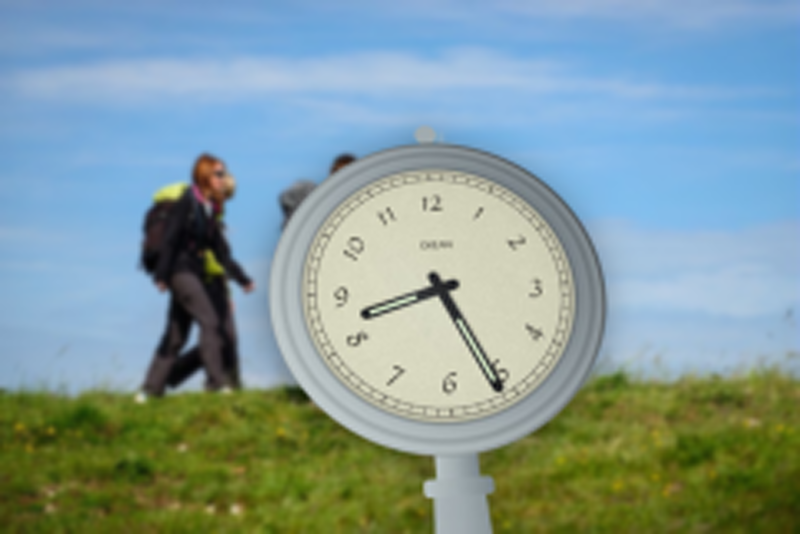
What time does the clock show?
8:26
